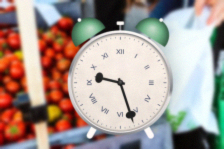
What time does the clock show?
9:27
